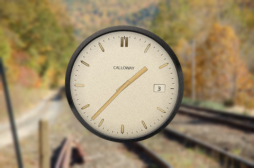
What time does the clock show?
1:37
